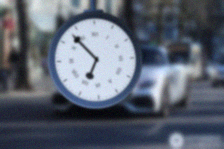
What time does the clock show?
6:53
